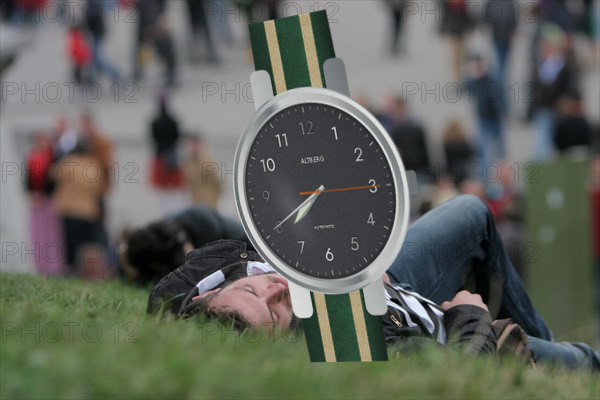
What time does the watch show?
7:40:15
